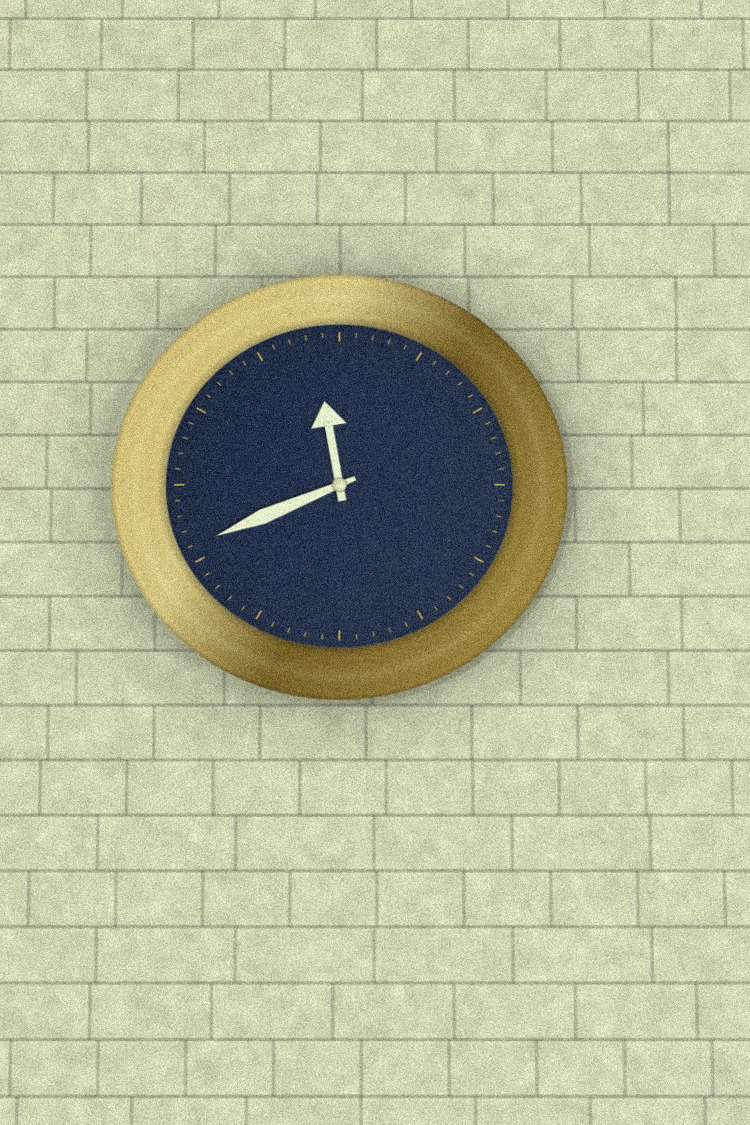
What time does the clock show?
11:41
